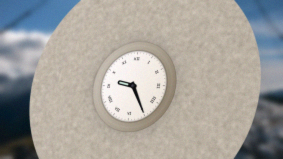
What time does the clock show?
9:25
